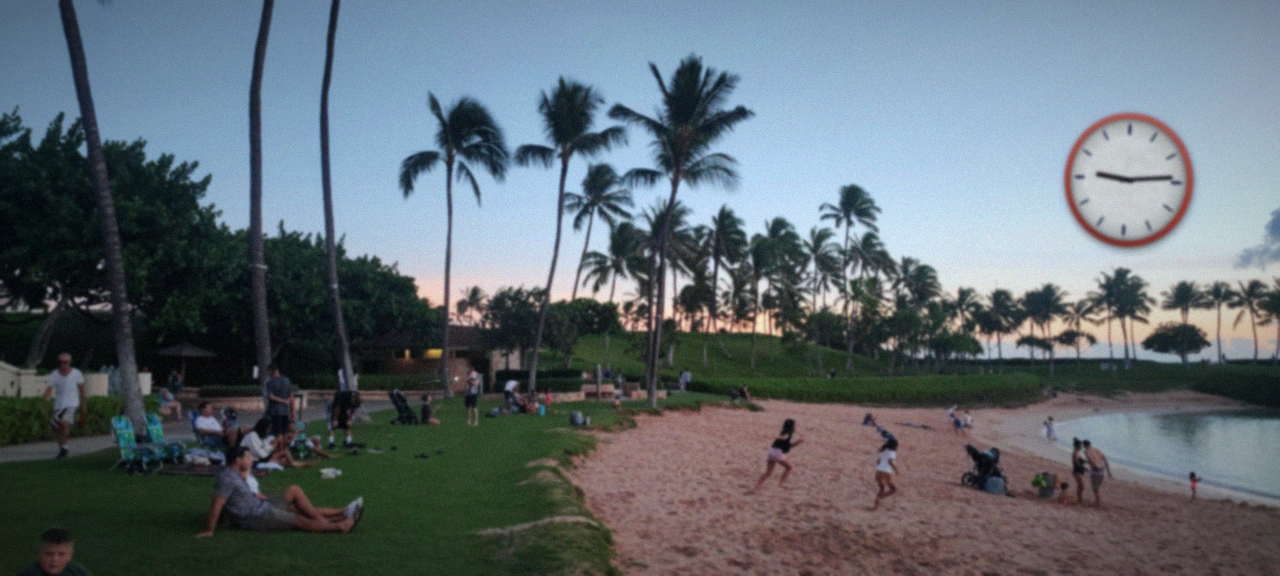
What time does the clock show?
9:14
